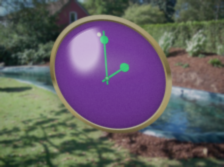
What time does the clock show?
2:01
